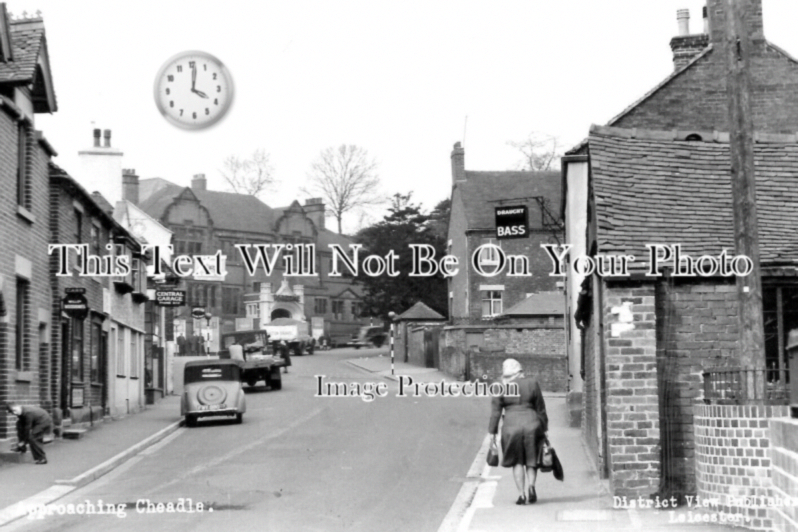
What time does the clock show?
4:01
